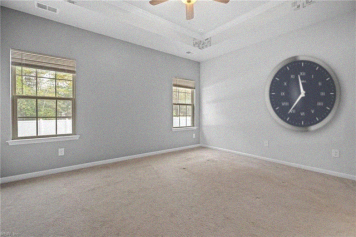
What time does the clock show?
11:36
